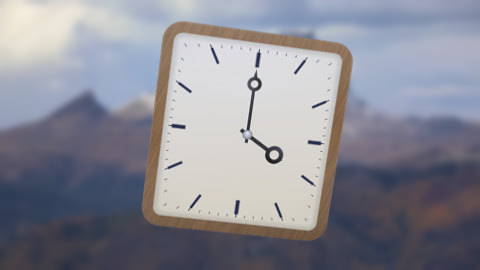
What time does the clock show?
4:00
